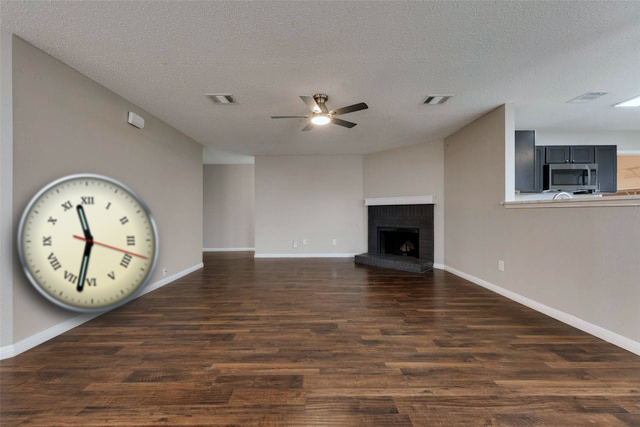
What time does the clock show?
11:32:18
